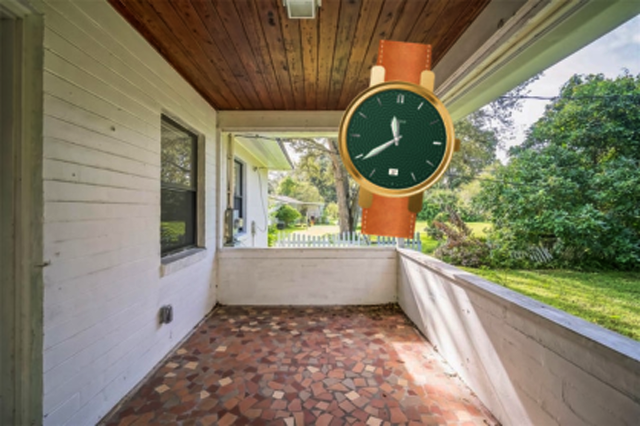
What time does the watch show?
11:39
